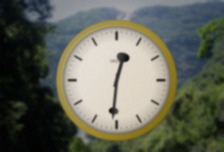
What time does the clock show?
12:31
